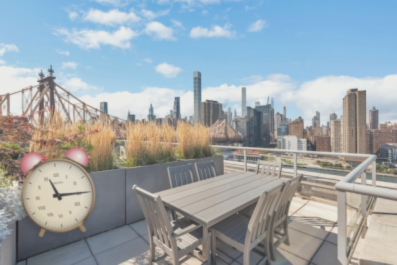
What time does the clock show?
11:15
